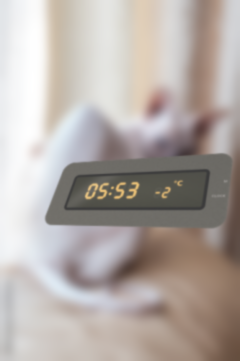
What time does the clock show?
5:53
